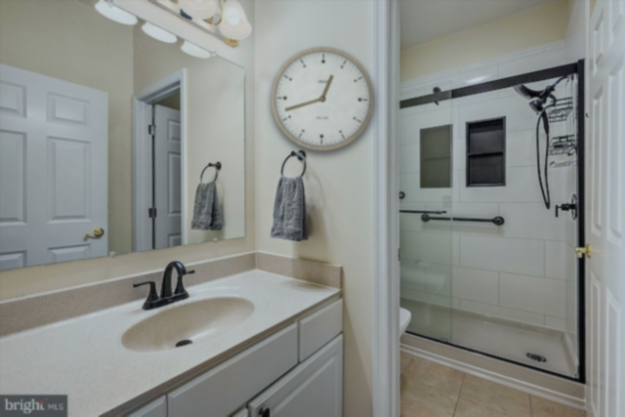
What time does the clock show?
12:42
